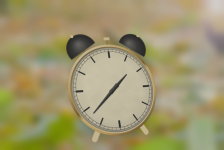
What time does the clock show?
1:38
